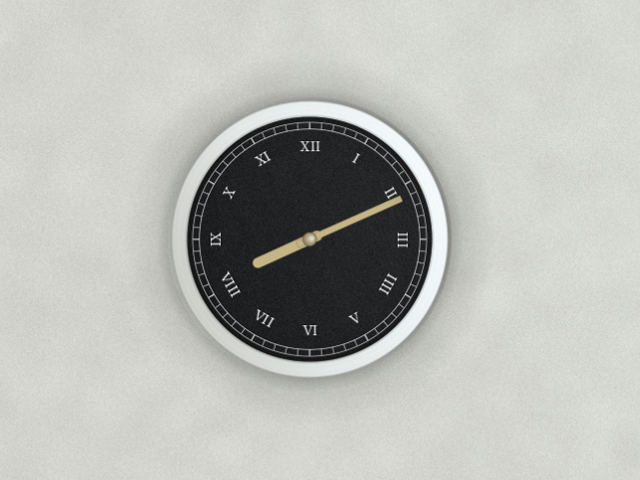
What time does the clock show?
8:11
